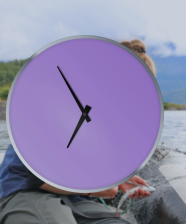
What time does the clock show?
6:55
